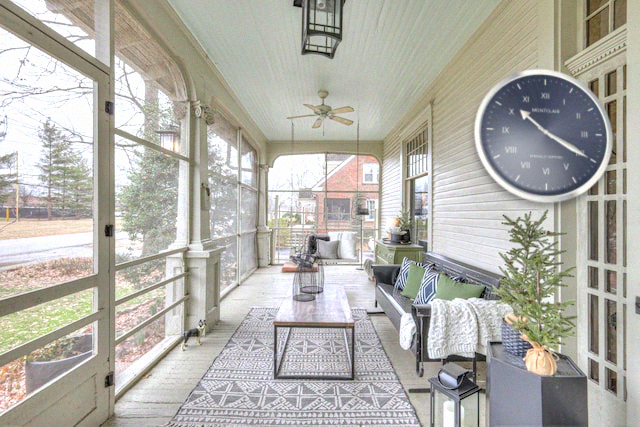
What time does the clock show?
10:20
